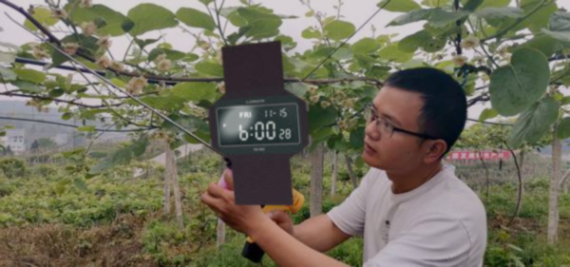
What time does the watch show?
6:00
